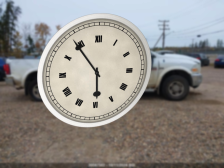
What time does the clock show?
5:54
